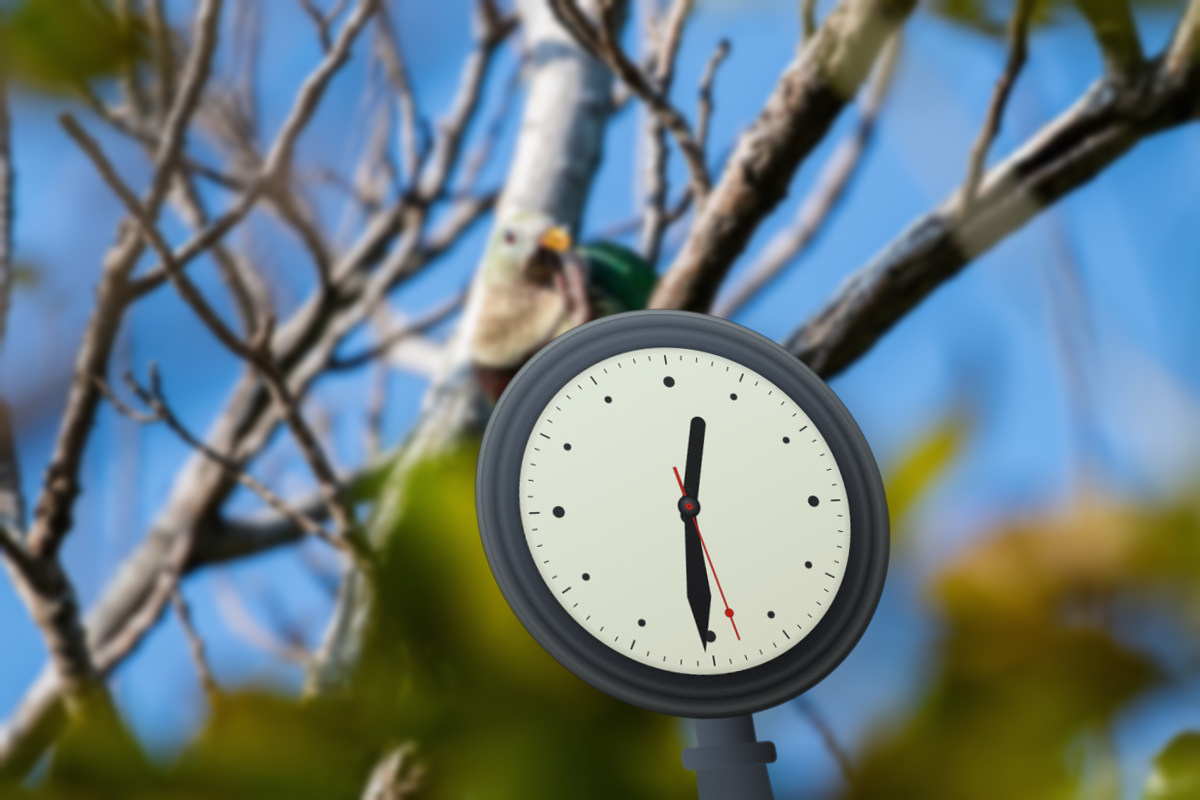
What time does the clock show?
12:30:28
